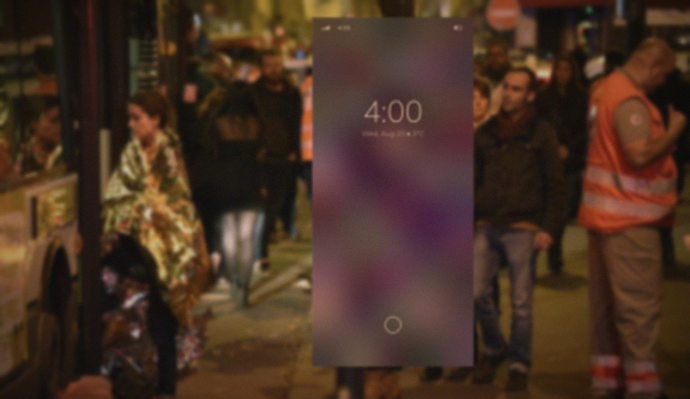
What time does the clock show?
4:00
